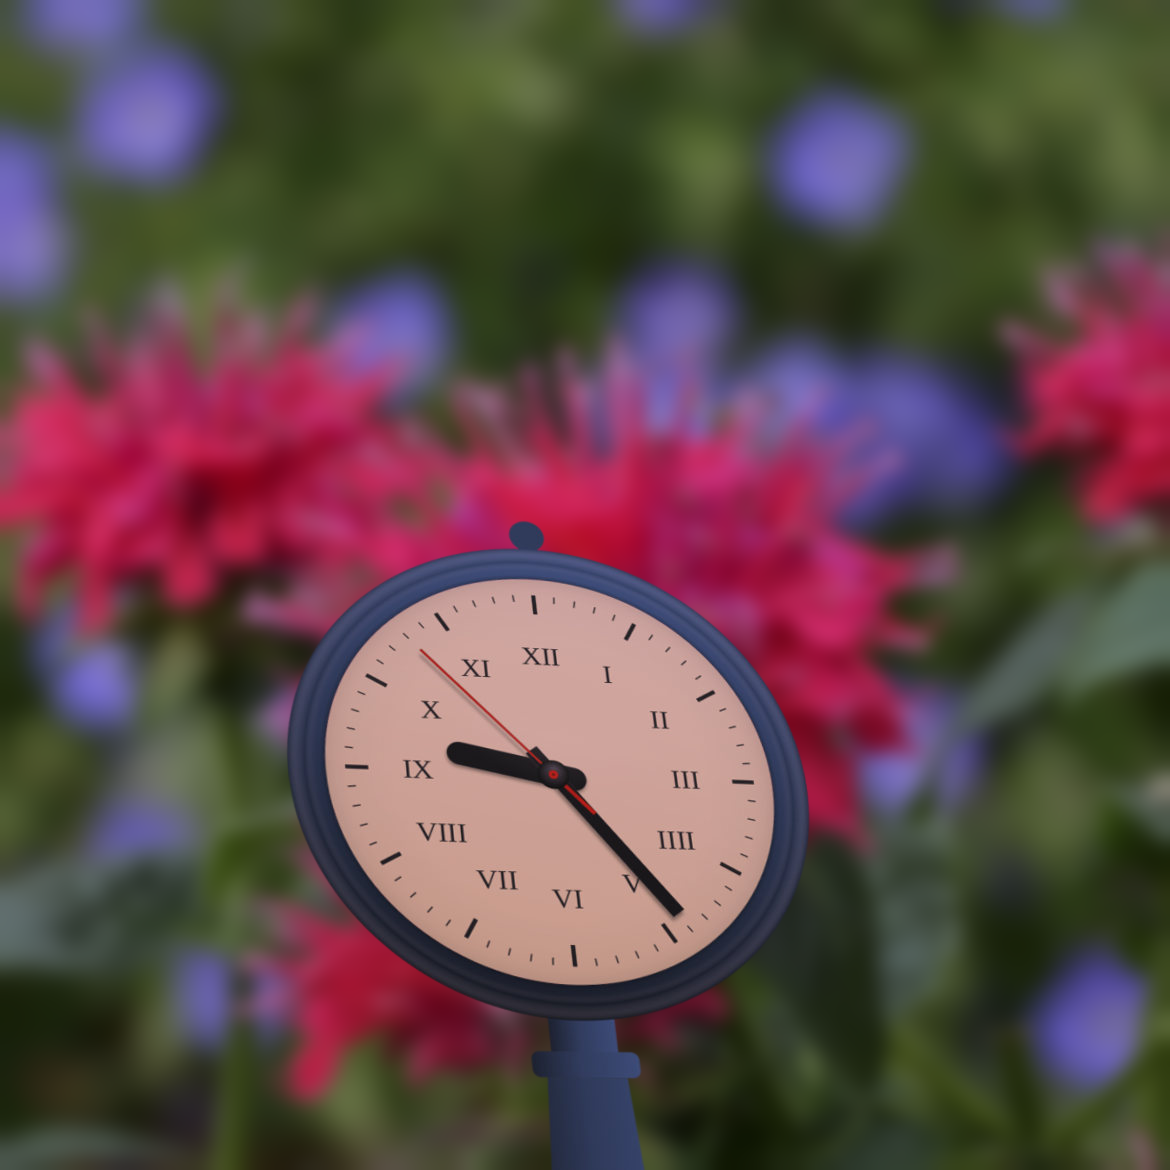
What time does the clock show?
9:23:53
